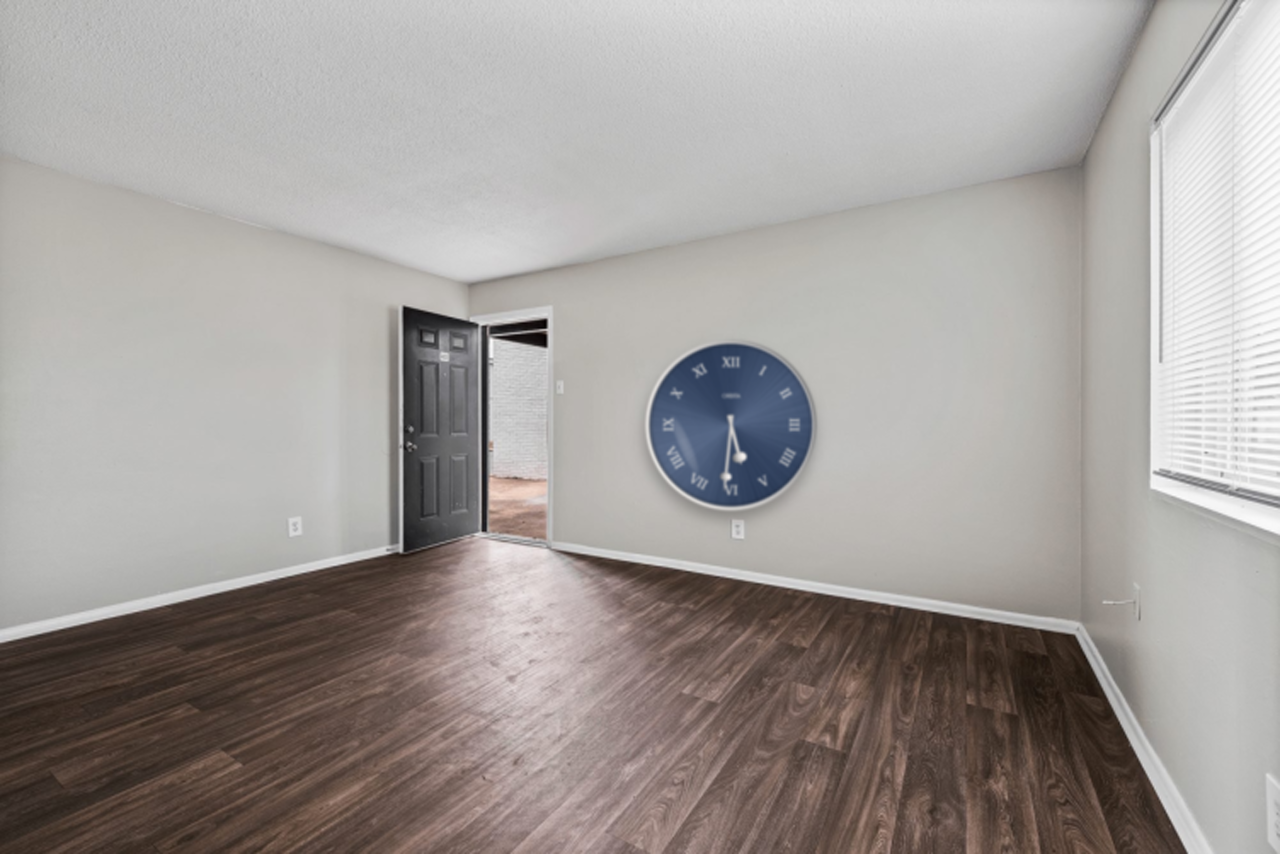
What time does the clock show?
5:31
